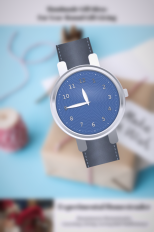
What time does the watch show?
11:45
